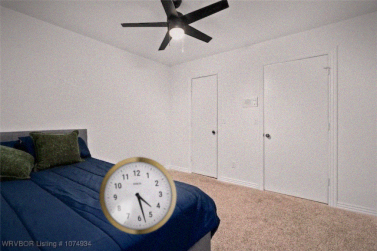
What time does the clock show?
4:28
